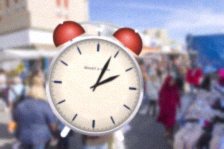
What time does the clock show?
2:04
